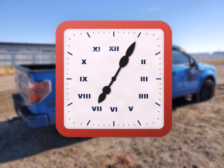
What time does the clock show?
7:05
